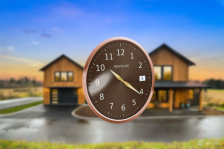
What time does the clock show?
10:21
